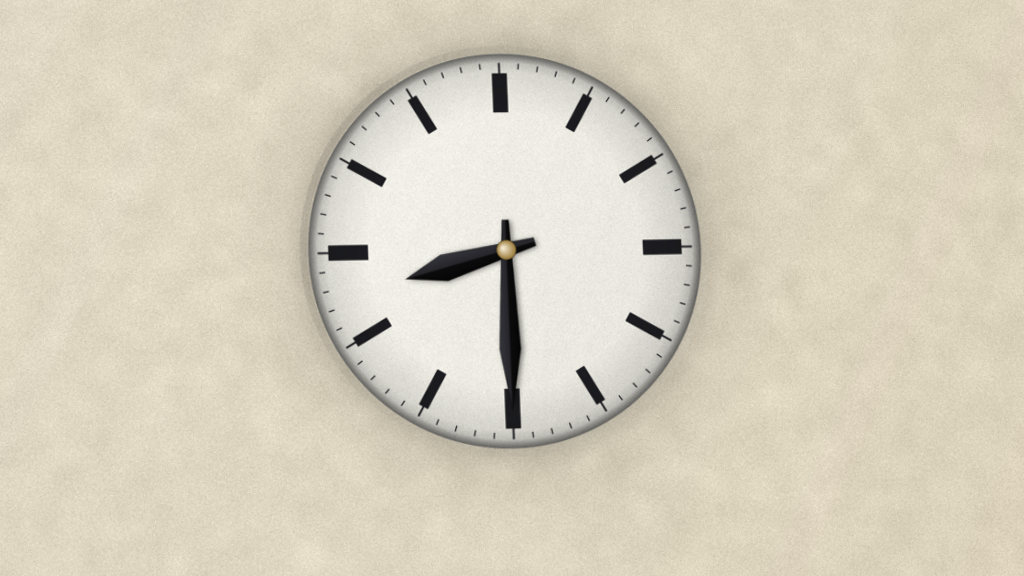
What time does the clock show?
8:30
